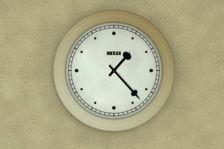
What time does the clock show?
1:23
